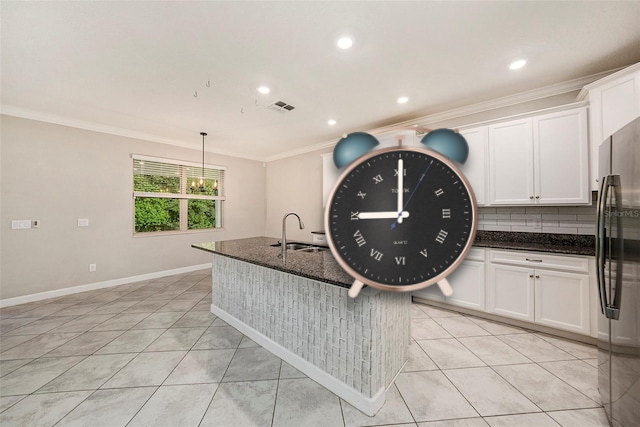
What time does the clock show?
9:00:05
